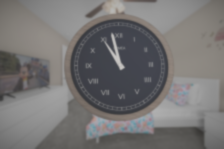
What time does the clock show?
10:58
